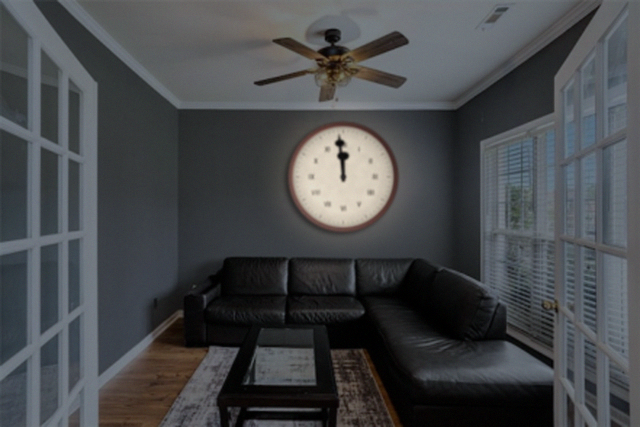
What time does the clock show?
11:59
